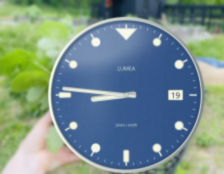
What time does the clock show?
8:46
